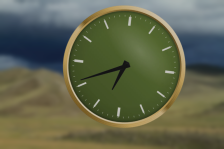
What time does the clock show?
6:41
